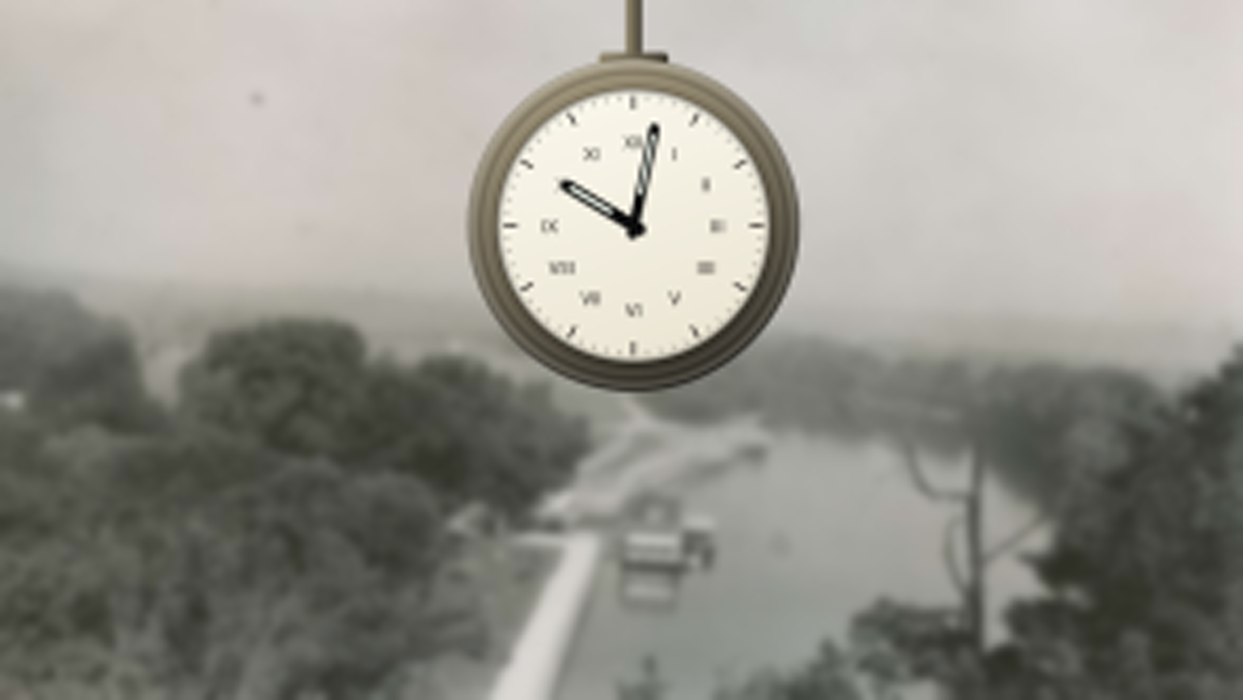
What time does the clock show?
10:02
